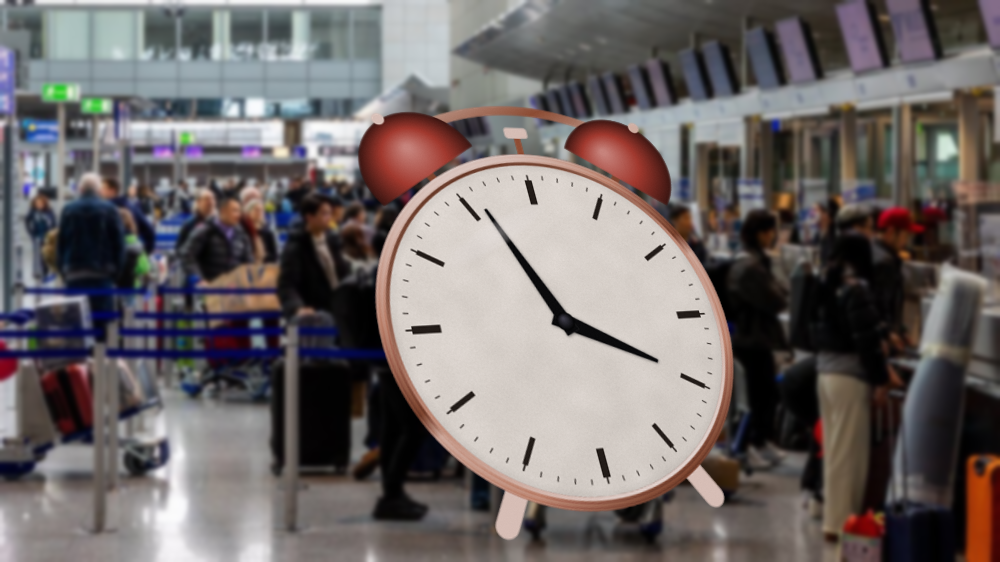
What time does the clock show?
3:56
